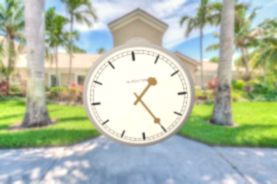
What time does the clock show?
1:25
